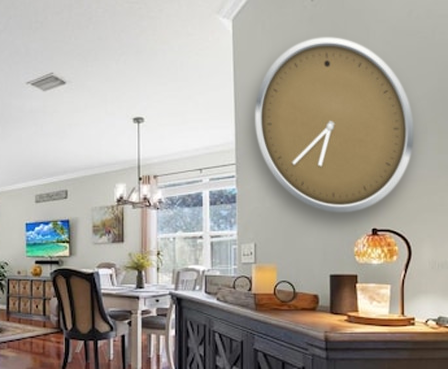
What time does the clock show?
6:38
